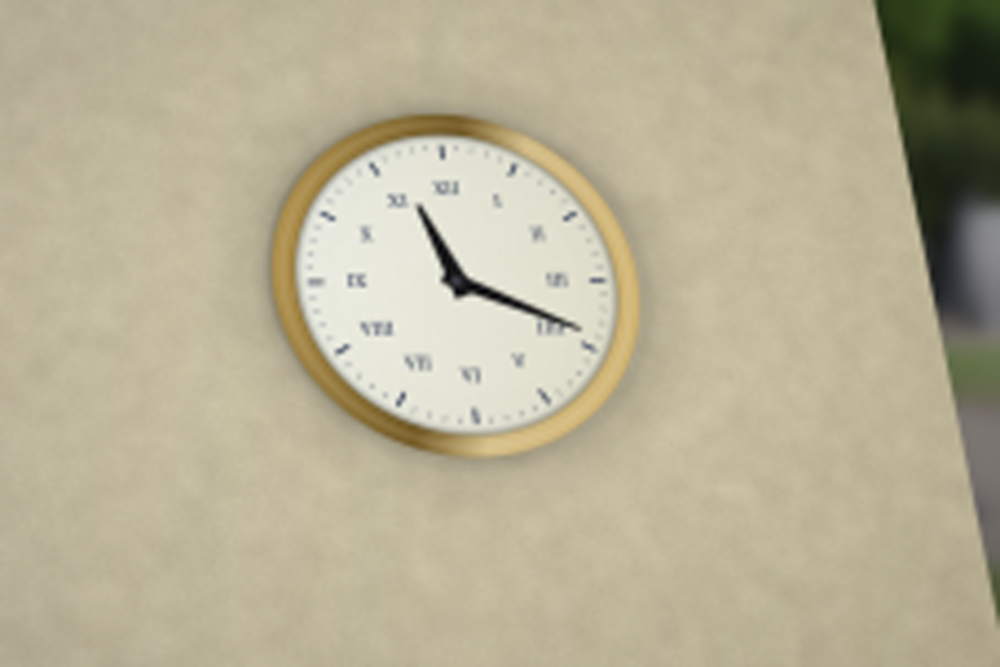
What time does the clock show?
11:19
